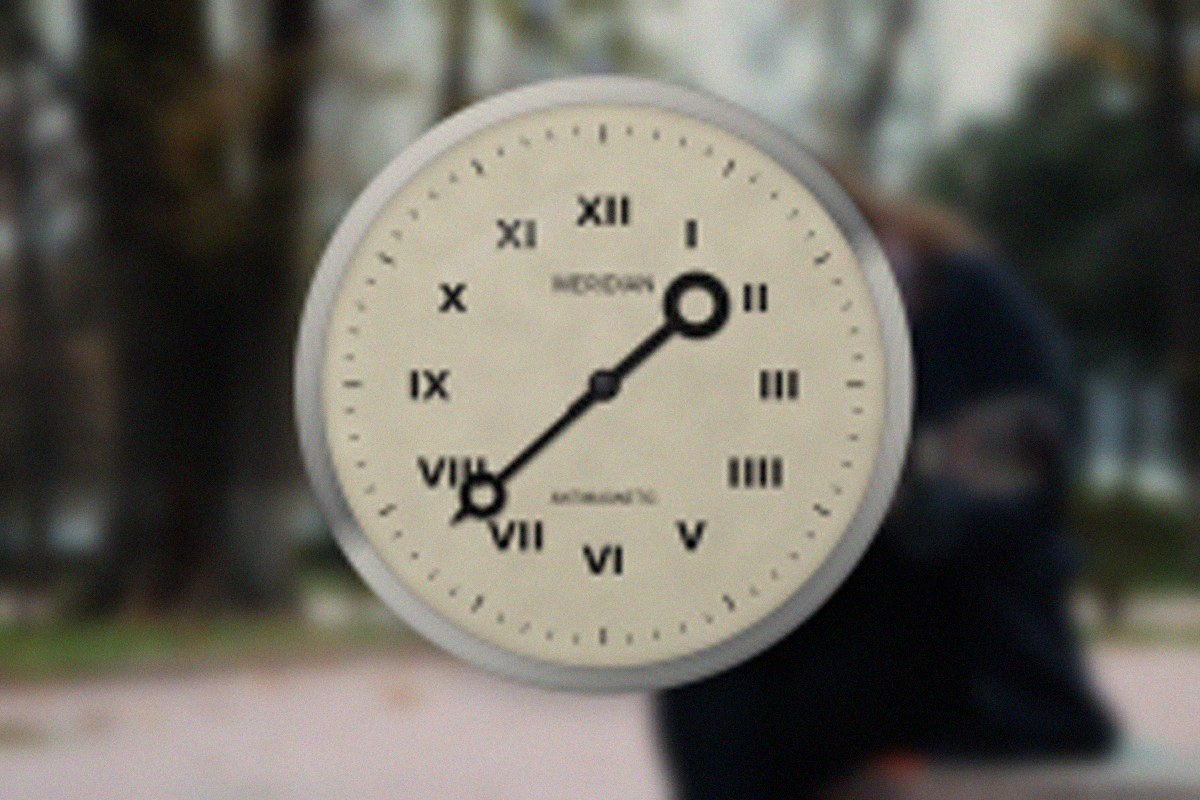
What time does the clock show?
1:38
